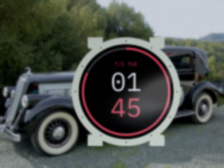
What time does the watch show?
1:45
